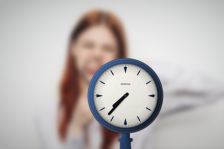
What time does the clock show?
7:37
